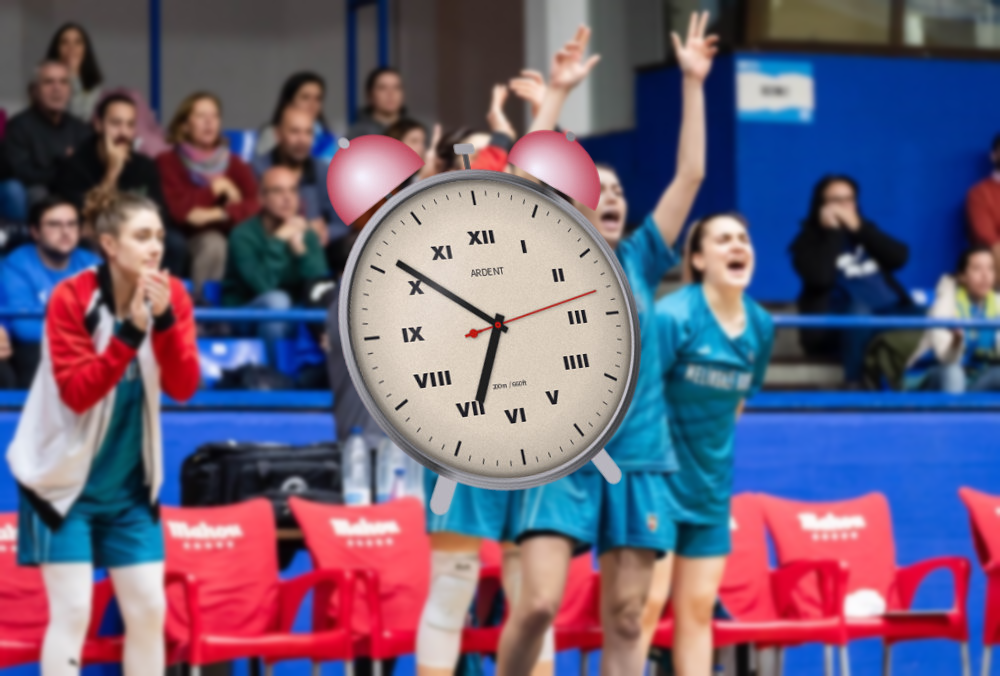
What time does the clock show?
6:51:13
